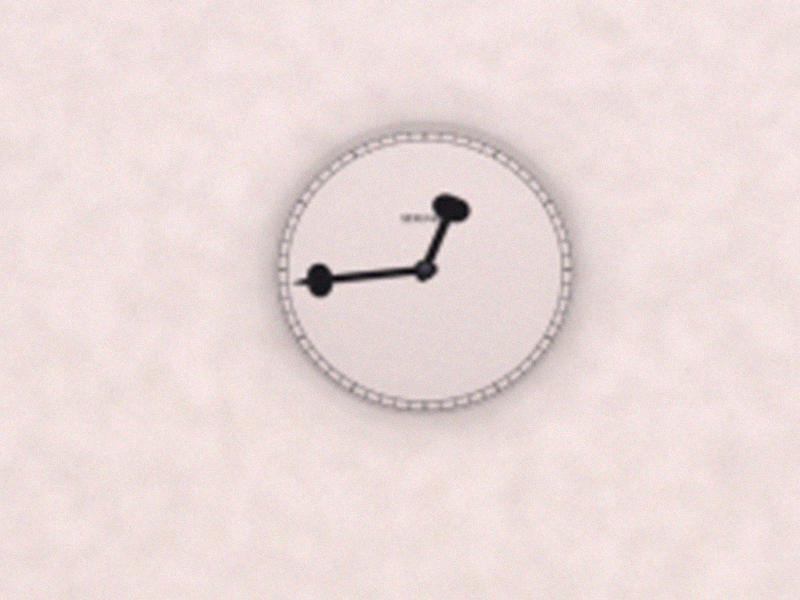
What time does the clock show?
12:44
